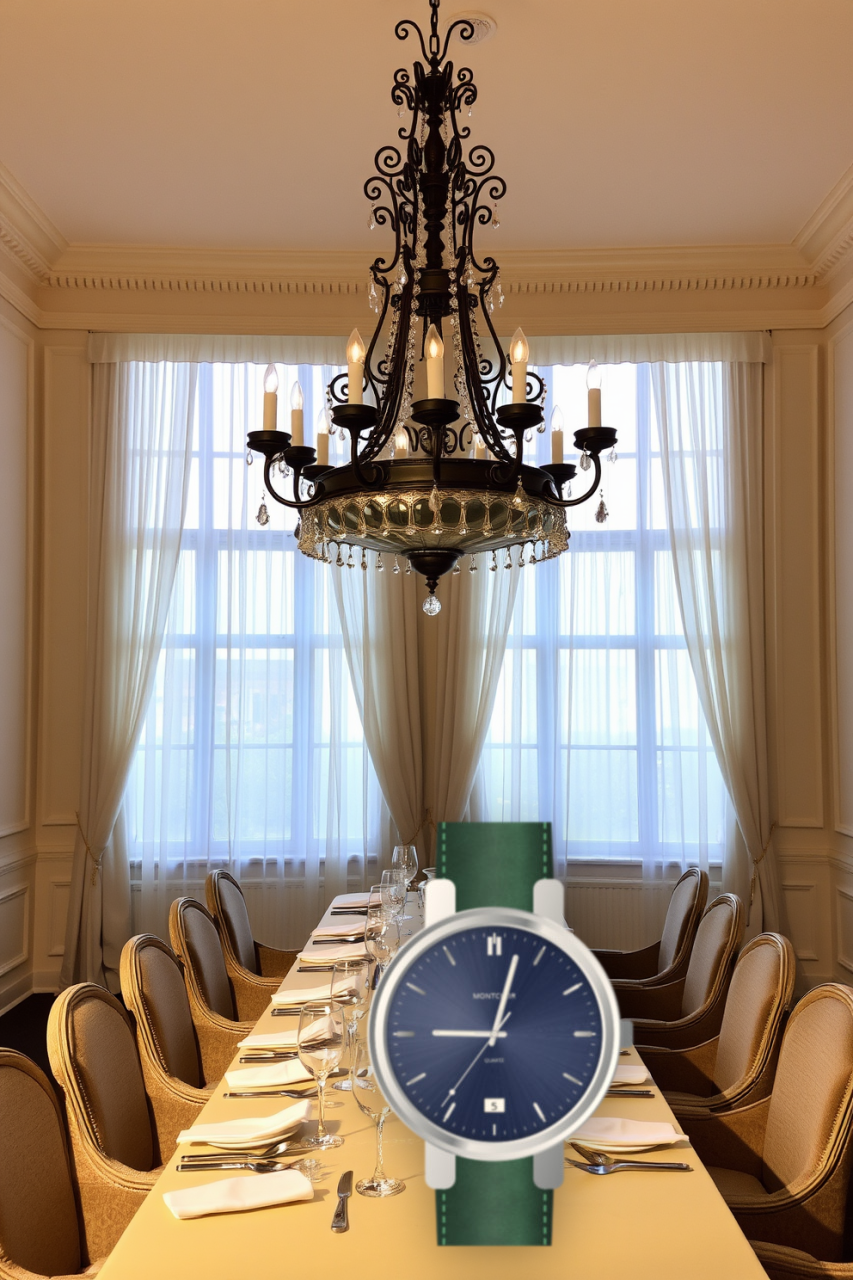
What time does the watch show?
9:02:36
